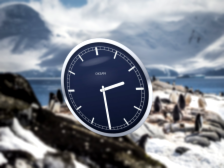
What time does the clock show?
2:30
